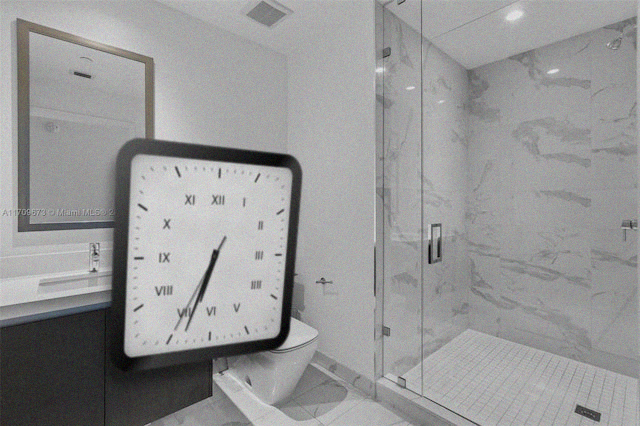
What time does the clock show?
6:33:35
